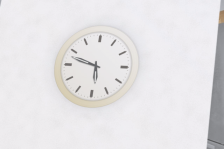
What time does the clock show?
5:48
